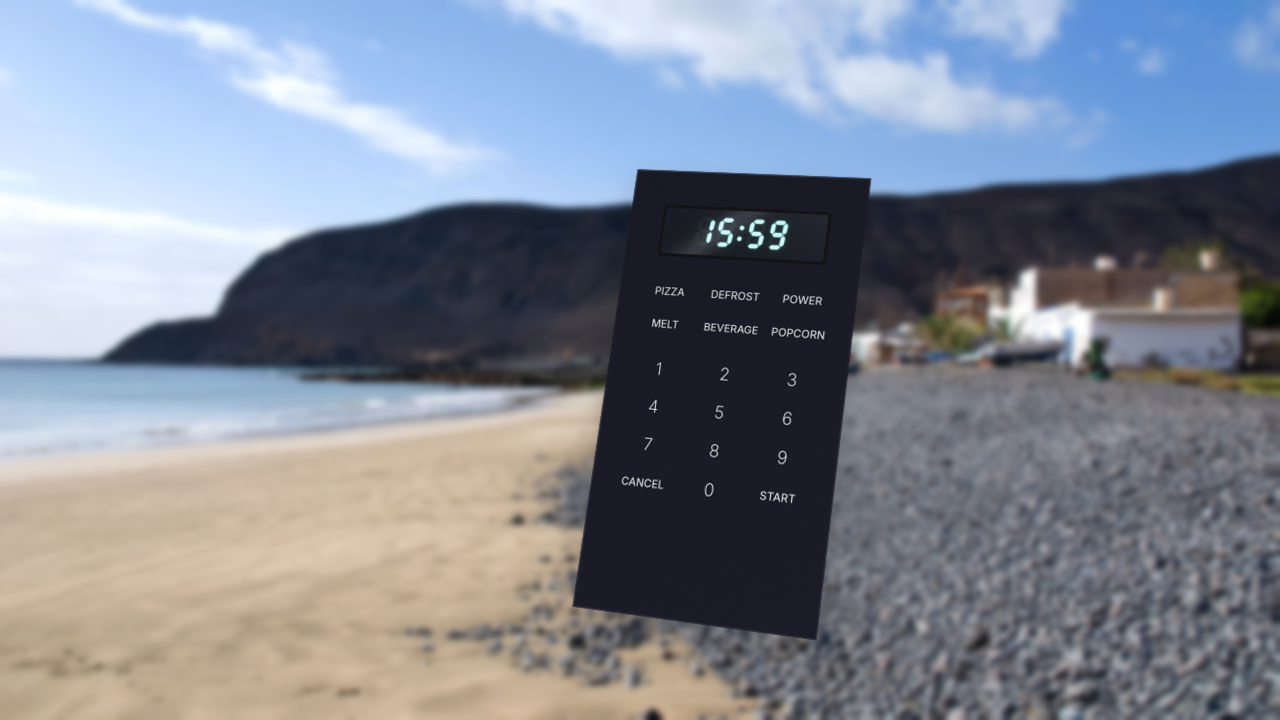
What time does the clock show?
15:59
